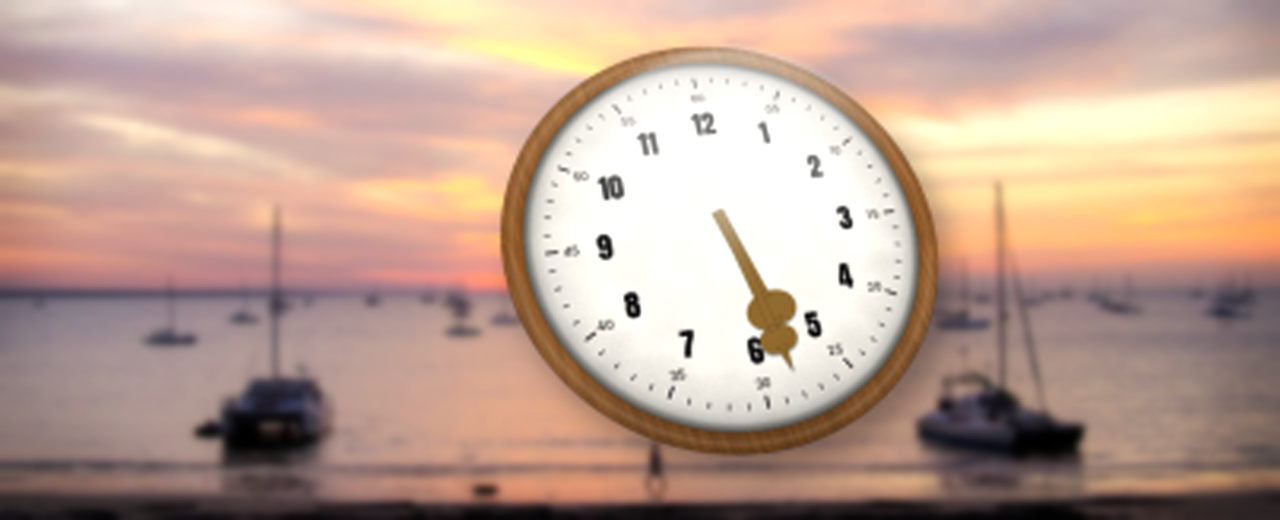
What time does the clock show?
5:28
